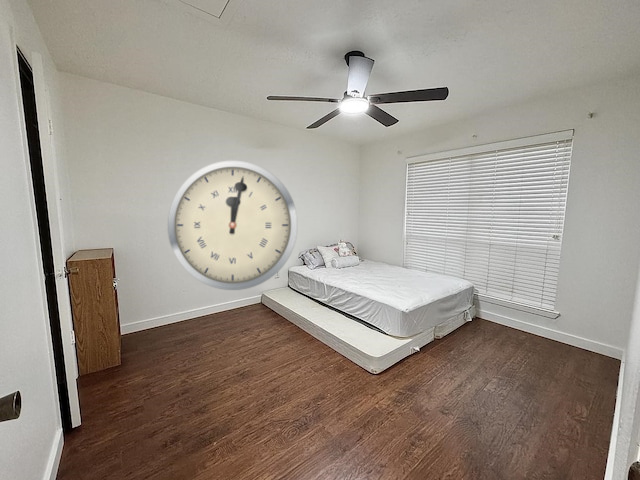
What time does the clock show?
12:02
